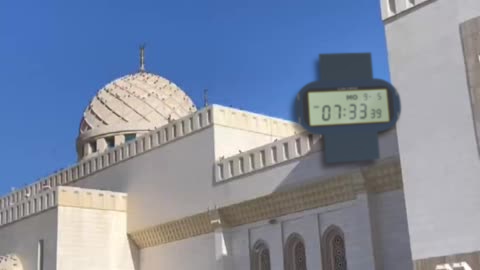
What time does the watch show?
7:33
